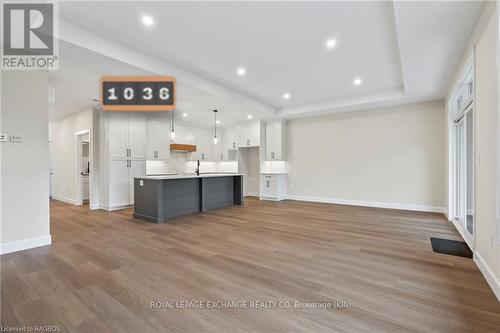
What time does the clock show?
10:36
